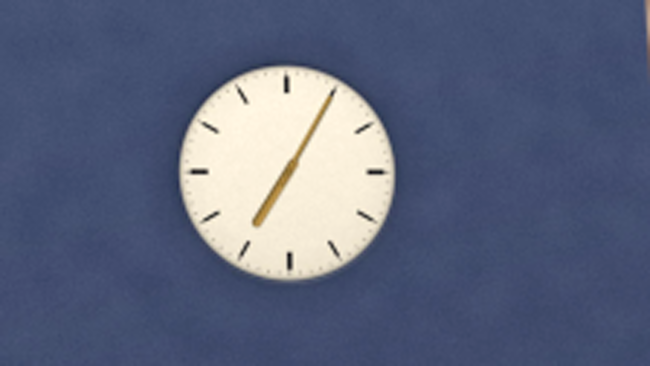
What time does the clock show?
7:05
